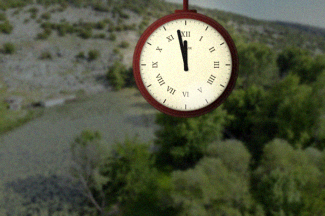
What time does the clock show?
11:58
